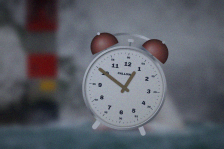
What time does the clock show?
12:50
